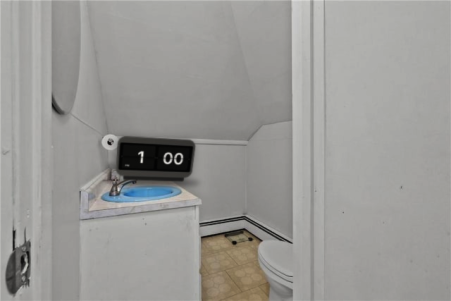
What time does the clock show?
1:00
